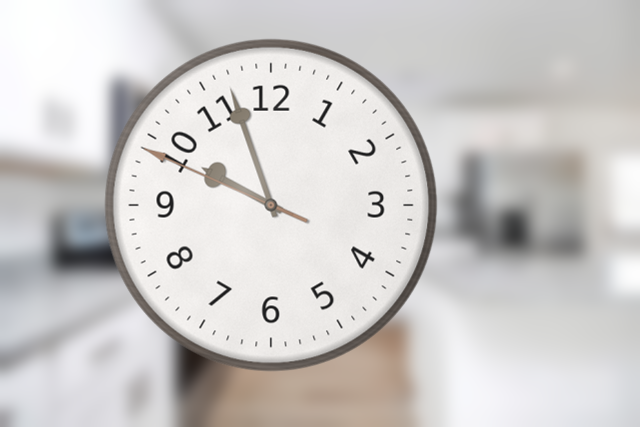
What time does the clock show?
9:56:49
